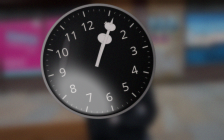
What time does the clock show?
1:06
